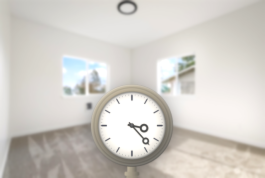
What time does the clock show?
3:23
